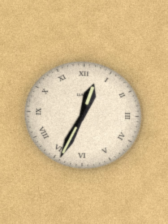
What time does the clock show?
12:34
